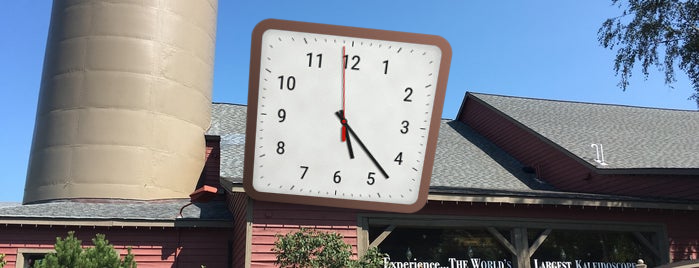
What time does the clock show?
5:22:59
